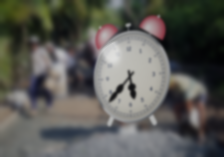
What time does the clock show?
5:38
